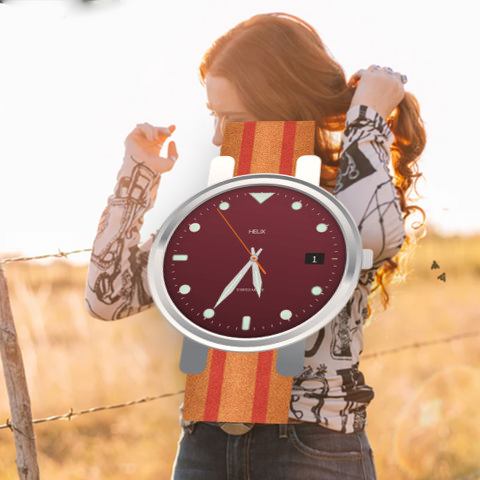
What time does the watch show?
5:34:54
